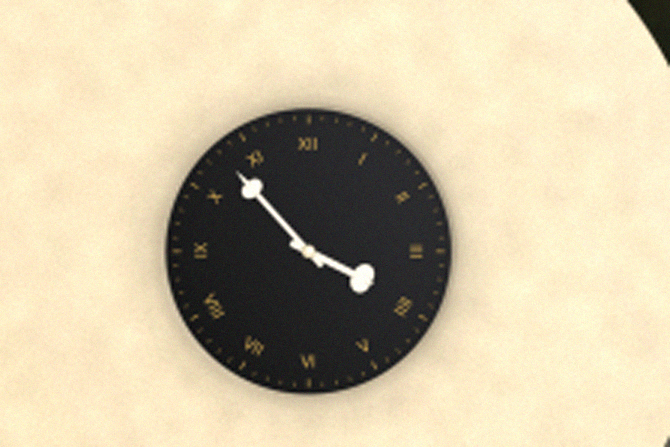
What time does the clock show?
3:53
